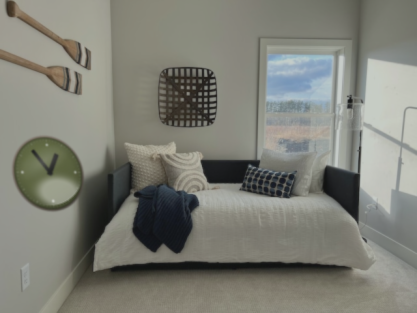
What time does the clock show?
12:54
